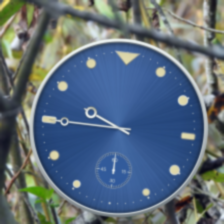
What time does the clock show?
9:45
